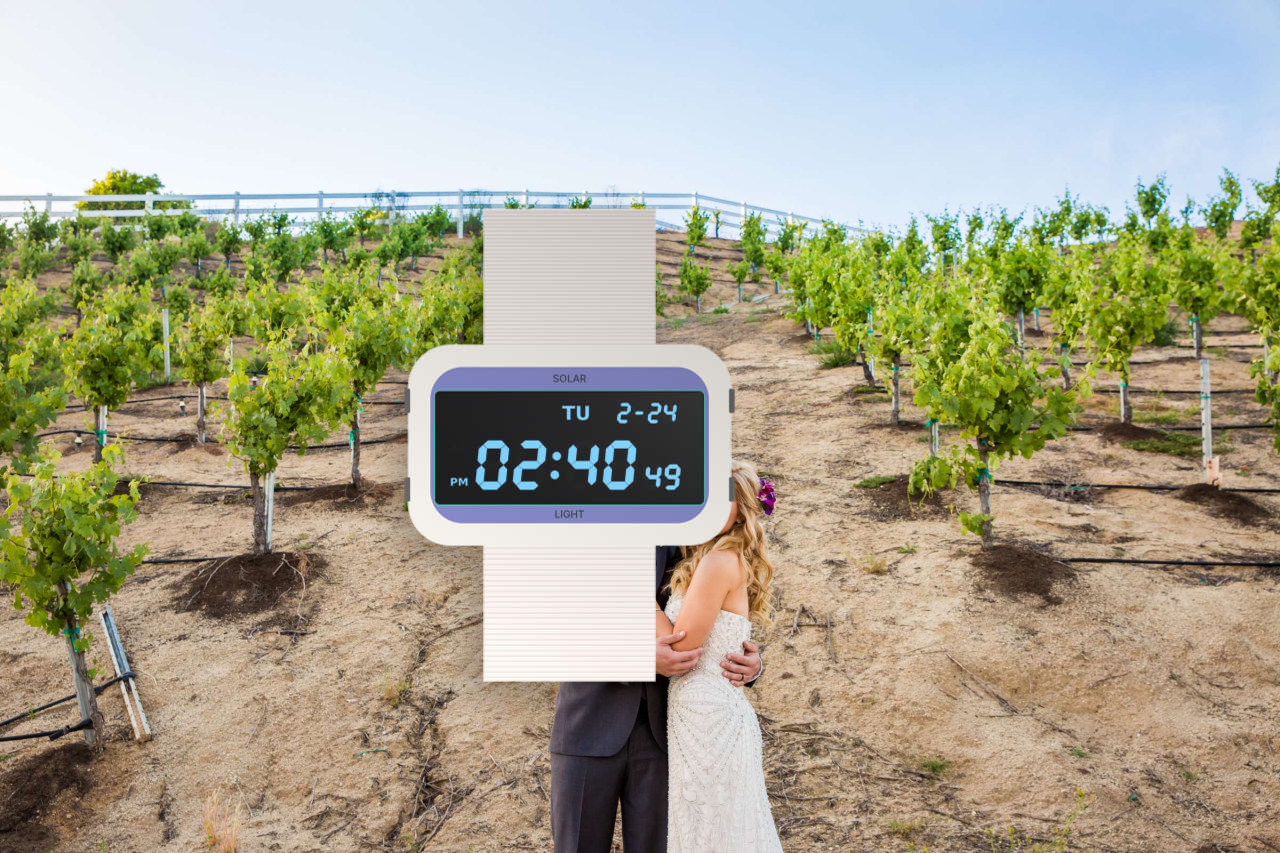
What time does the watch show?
2:40:49
